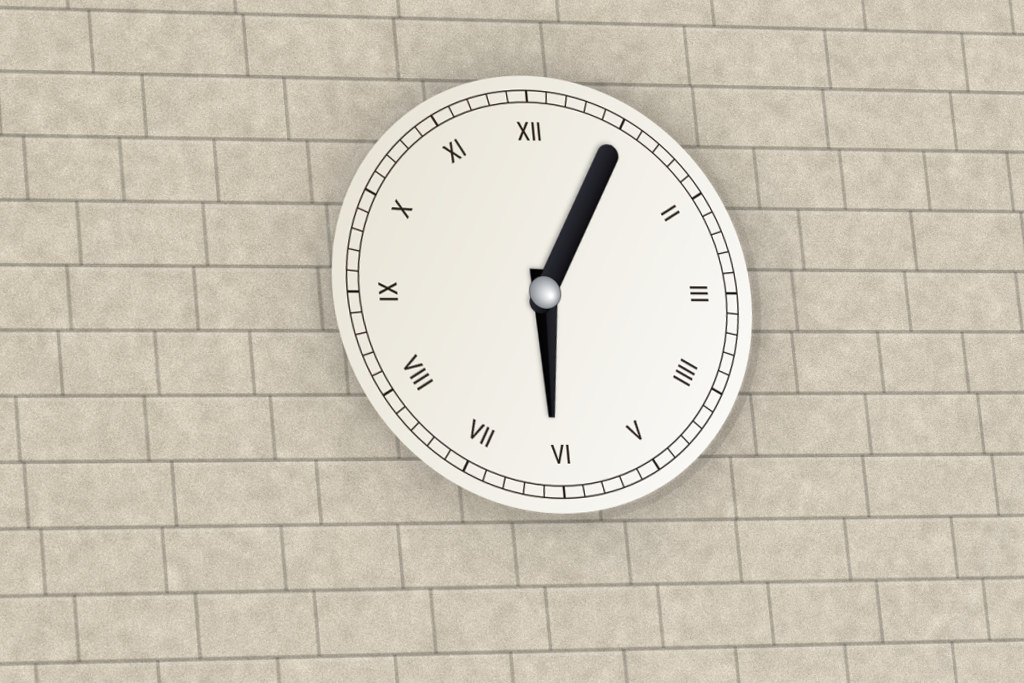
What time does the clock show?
6:05
